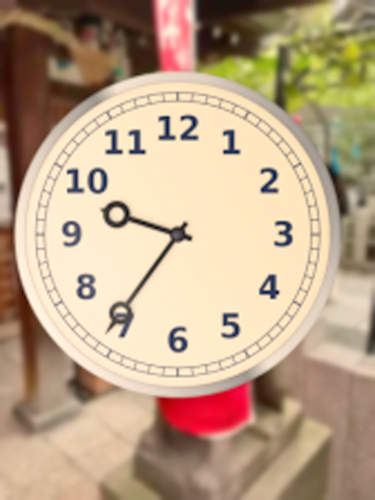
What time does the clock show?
9:36
